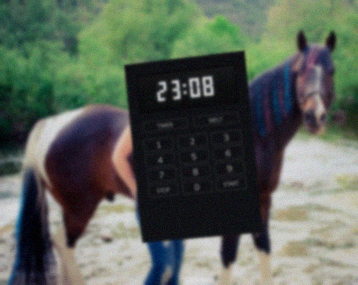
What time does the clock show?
23:08
